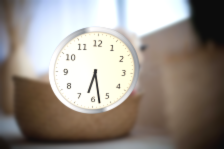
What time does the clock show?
6:28
